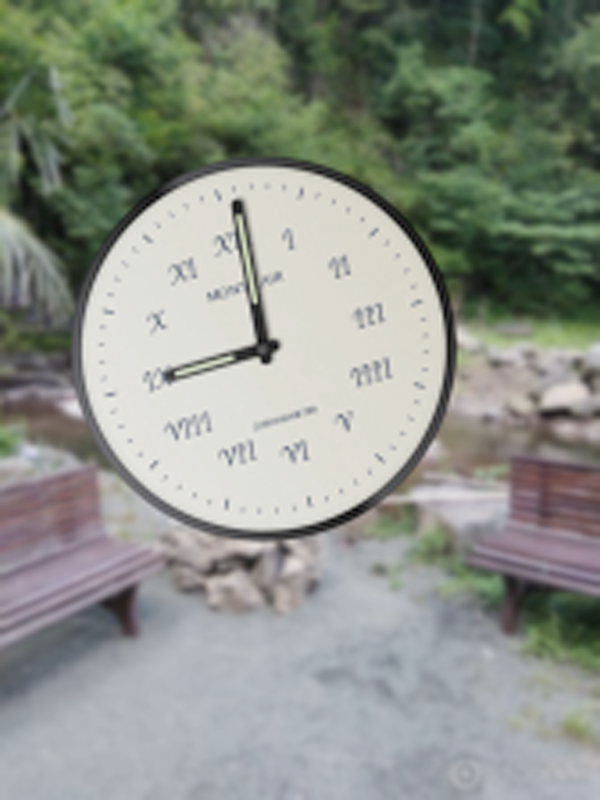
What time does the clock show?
9:01
